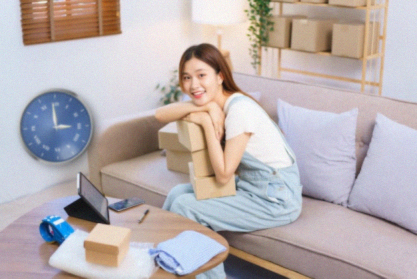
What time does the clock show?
2:59
